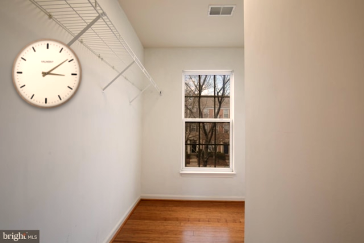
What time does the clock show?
3:09
